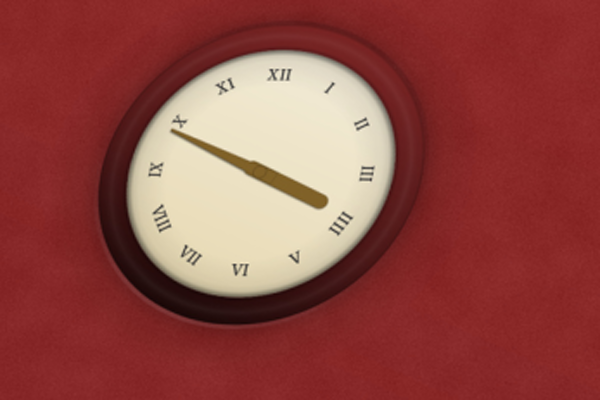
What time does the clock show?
3:49
